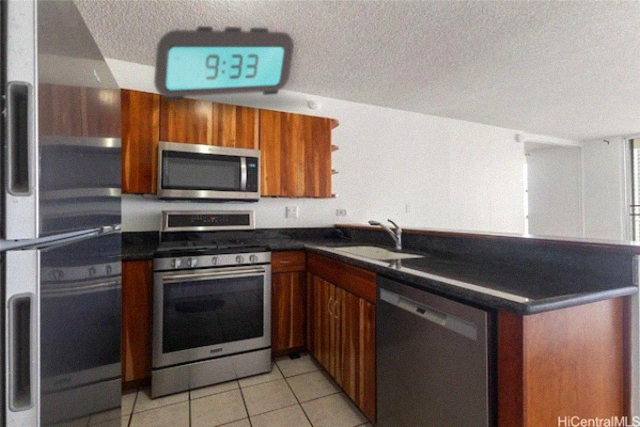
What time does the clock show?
9:33
